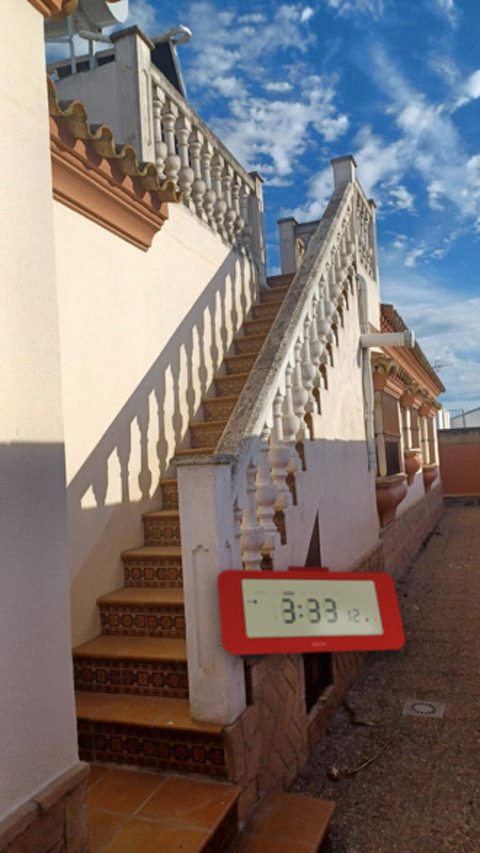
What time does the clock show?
3:33:12
